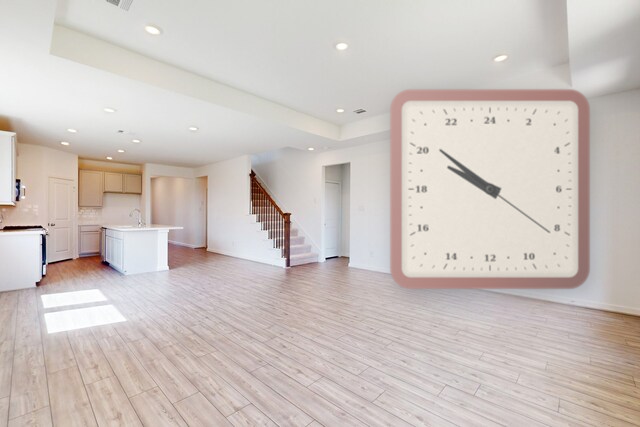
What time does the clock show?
19:51:21
